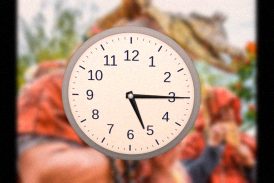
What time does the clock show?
5:15
